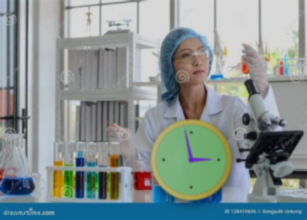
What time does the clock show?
2:58
